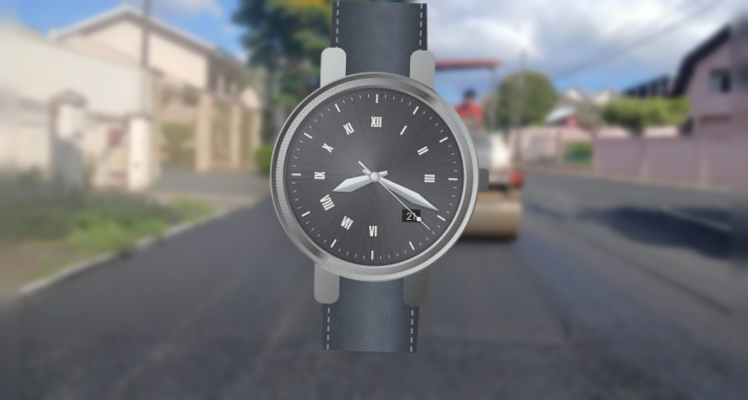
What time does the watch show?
8:19:22
